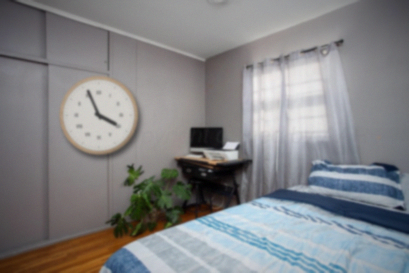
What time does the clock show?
3:56
